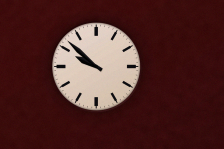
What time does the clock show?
9:52
